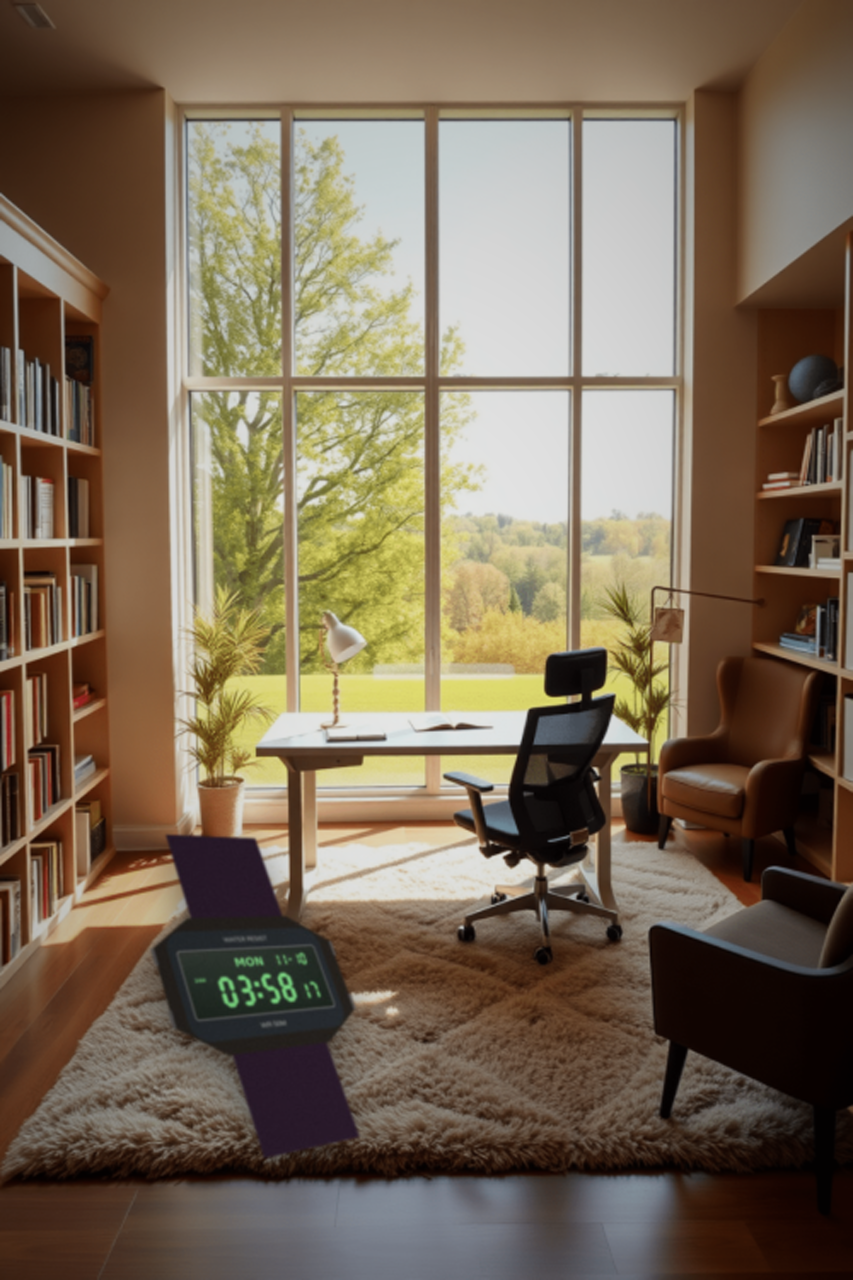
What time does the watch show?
3:58:17
